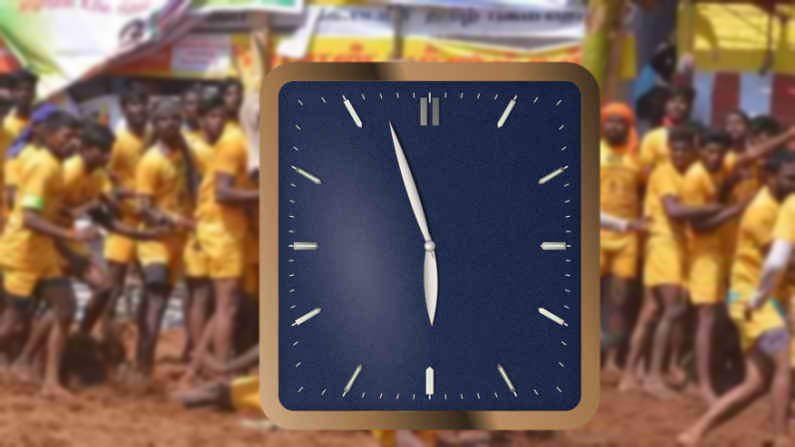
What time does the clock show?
5:57
